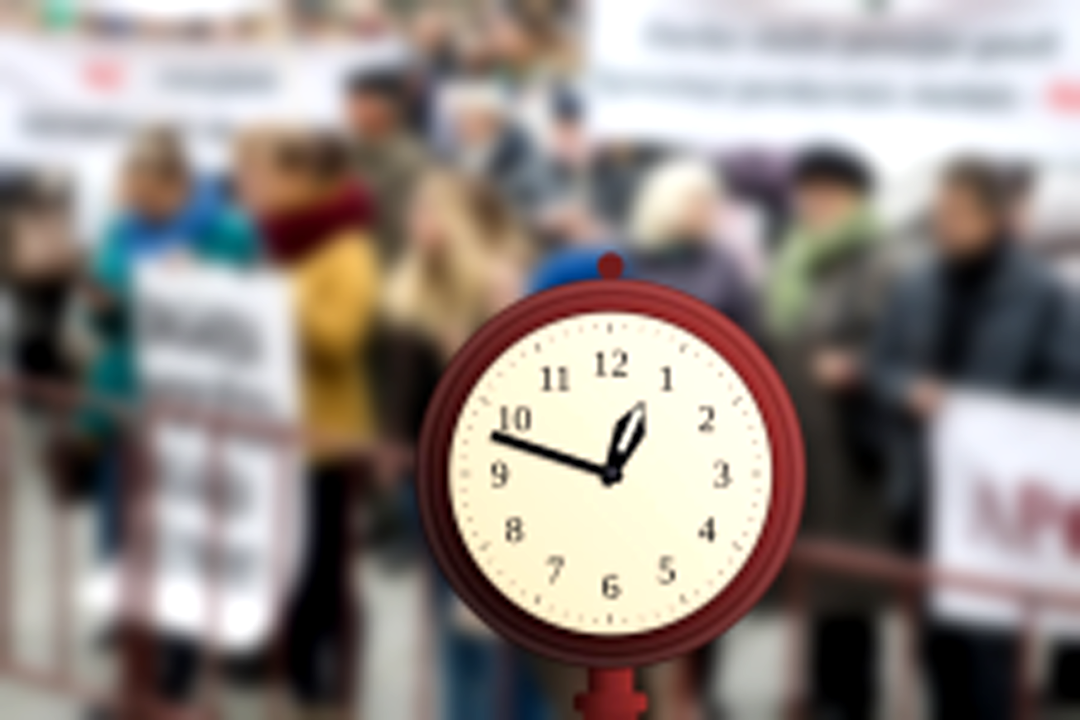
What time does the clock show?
12:48
